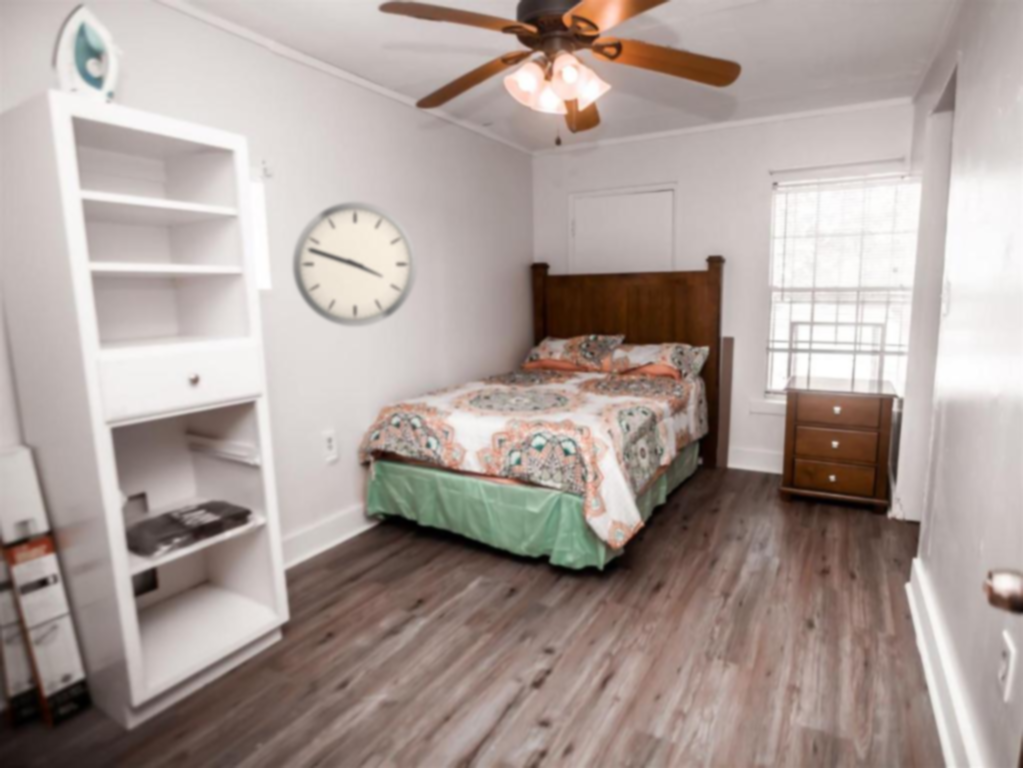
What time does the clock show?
3:48
